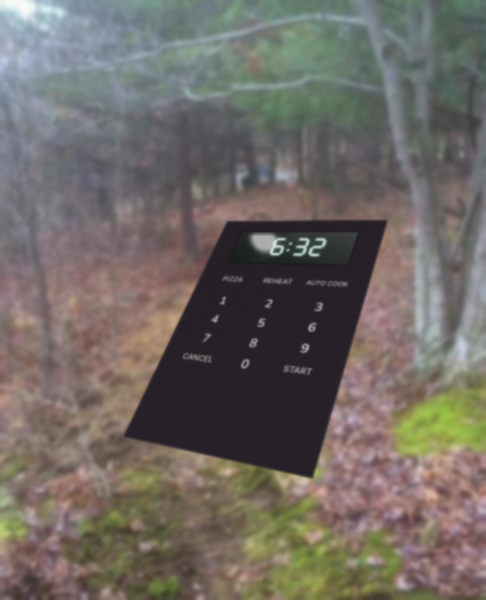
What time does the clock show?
6:32
